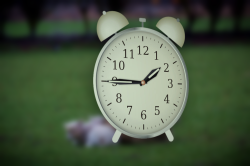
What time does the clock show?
1:45
